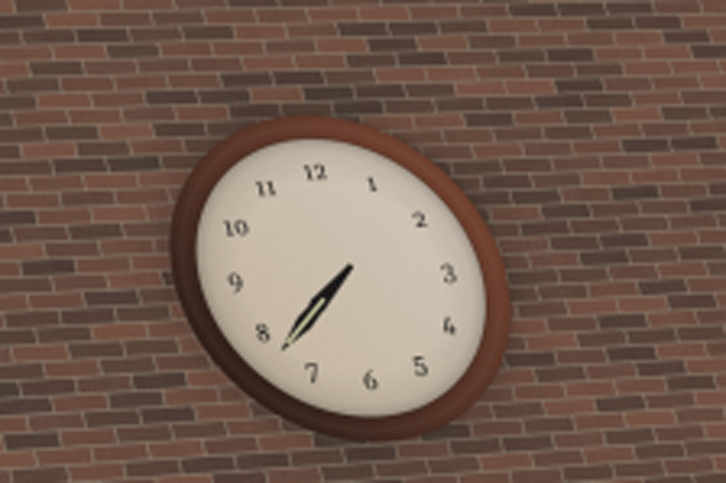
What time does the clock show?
7:38
